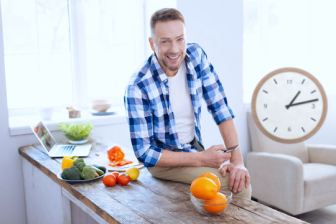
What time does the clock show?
1:13
